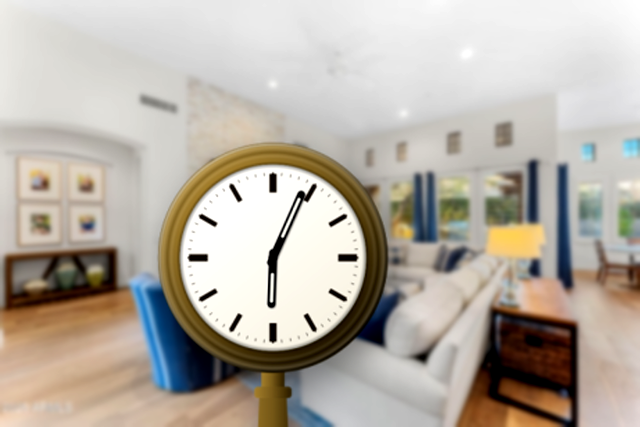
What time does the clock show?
6:04
